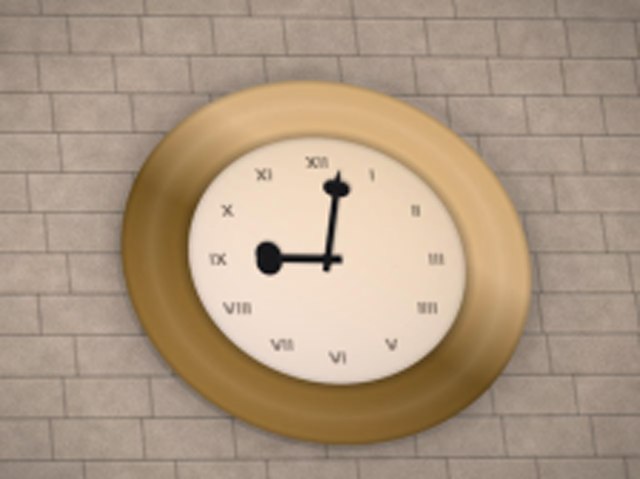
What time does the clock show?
9:02
